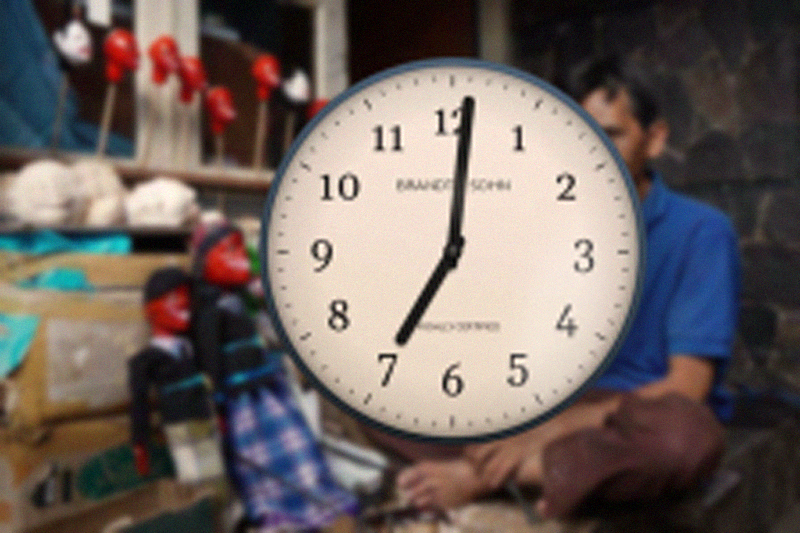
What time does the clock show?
7:01
